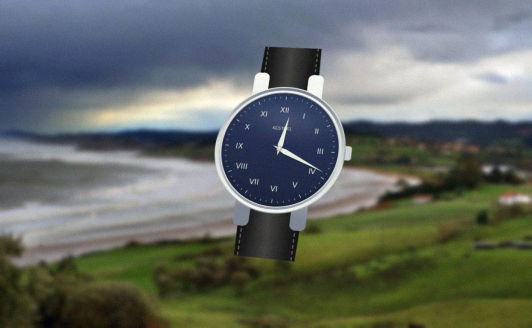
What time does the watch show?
12:19
